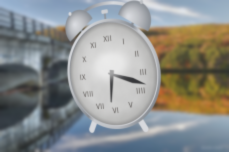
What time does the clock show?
6:18
